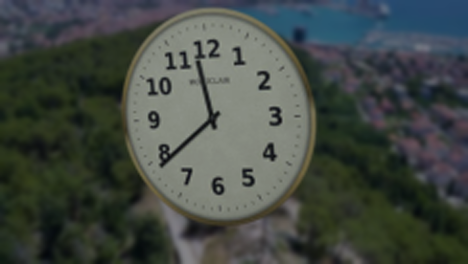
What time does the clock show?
11:39
